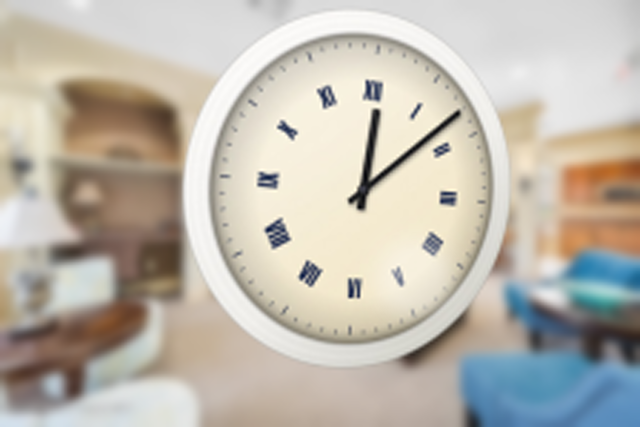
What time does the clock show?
12:08
